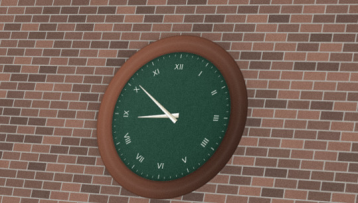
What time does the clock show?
8:51
